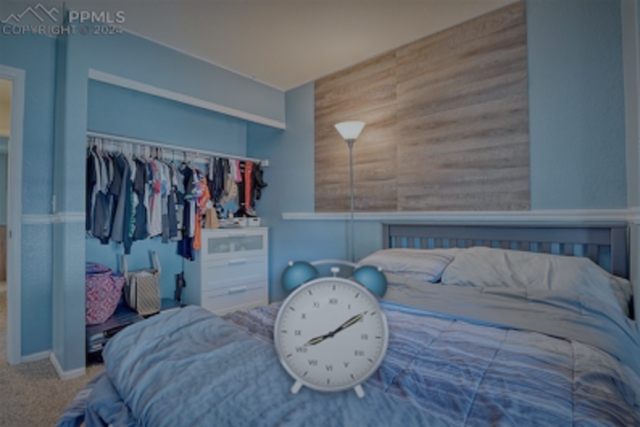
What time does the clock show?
8:09
